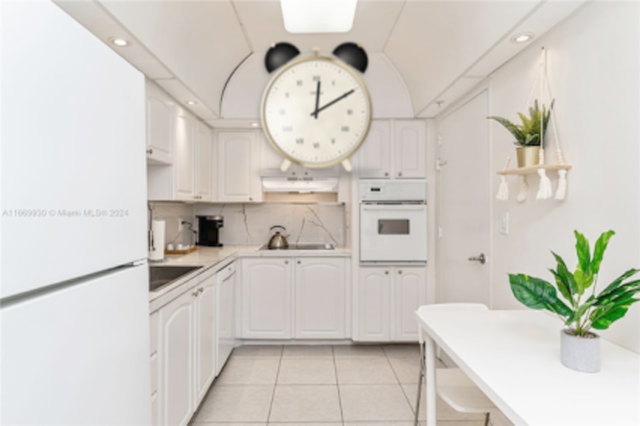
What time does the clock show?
12:10
